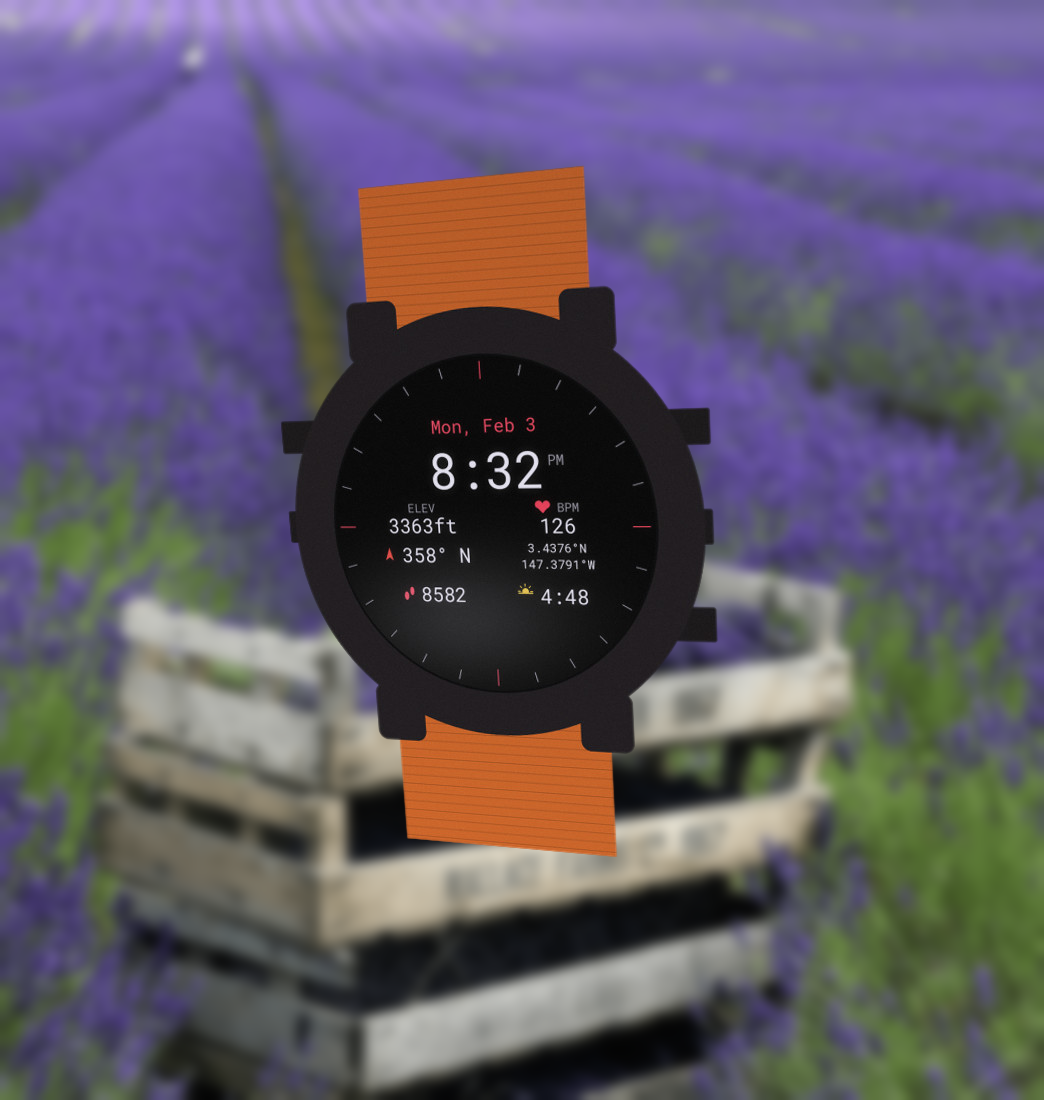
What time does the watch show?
8:32
